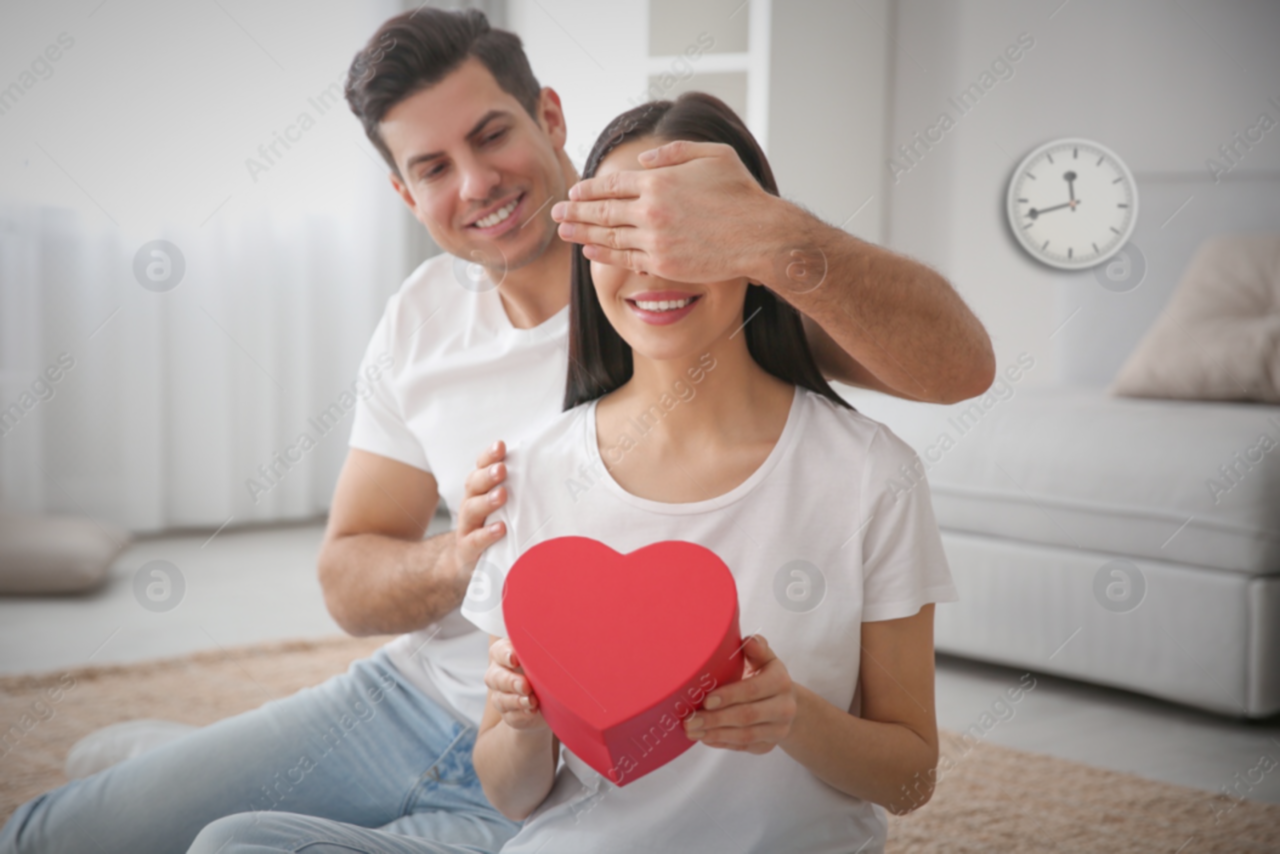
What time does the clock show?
11:42
